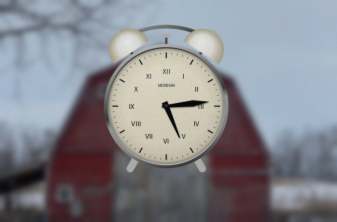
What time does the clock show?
5:14
